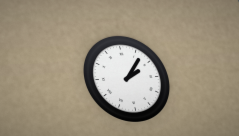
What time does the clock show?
2:07
